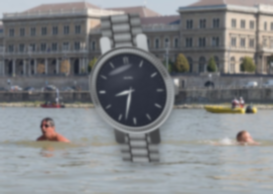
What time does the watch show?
8:33
